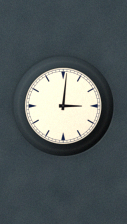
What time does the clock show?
3:01
